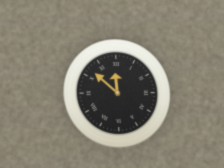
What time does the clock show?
11:52
